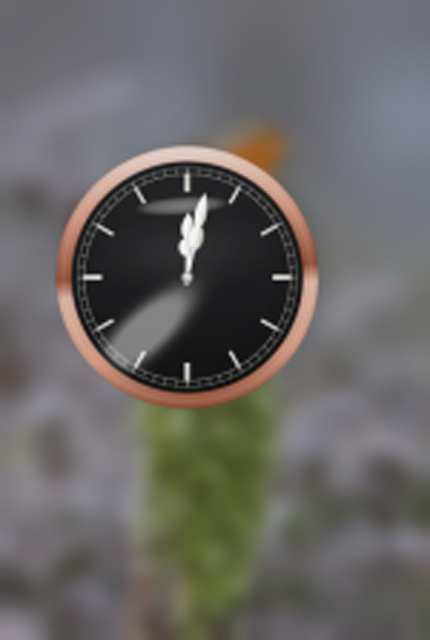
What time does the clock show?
12:02
